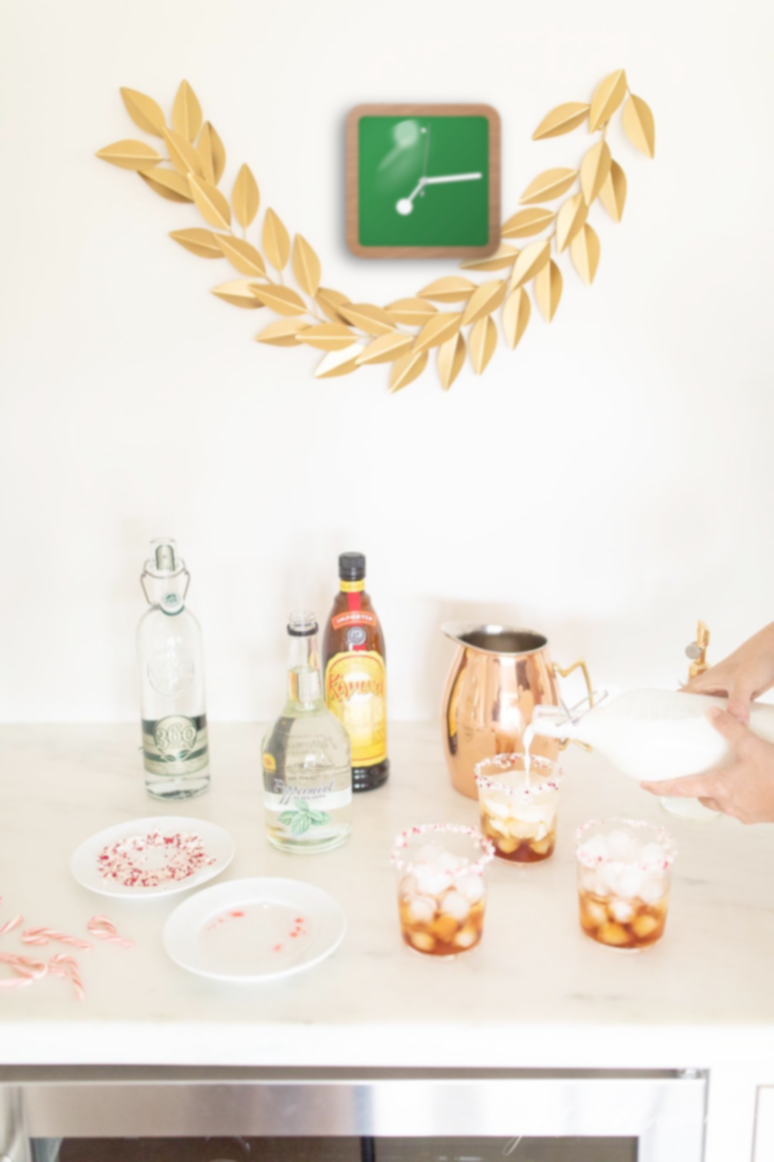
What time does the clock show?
7:14:01
